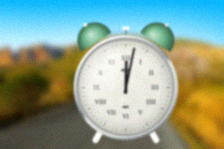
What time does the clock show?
12:02
